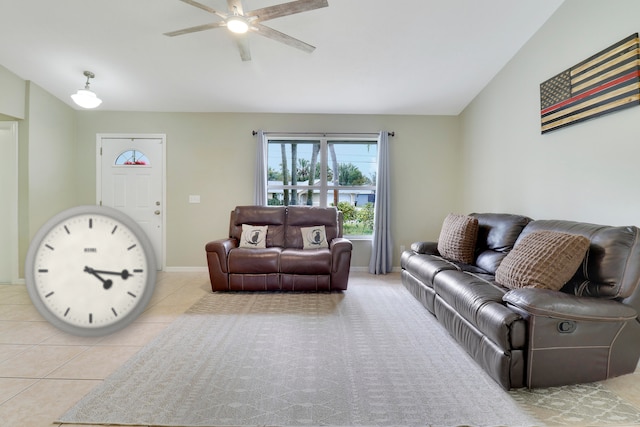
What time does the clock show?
4:16
